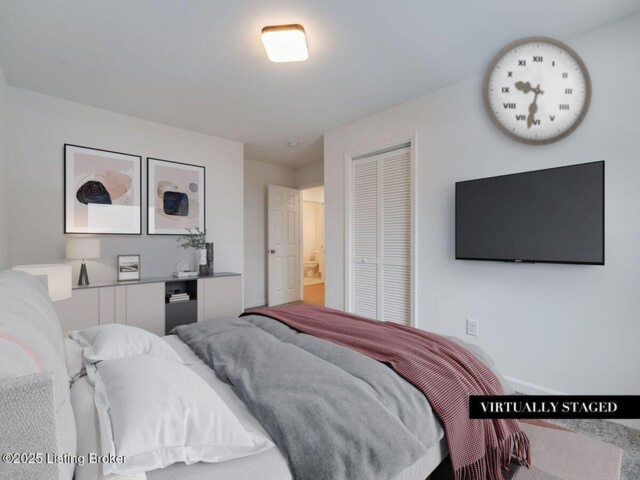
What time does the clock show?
9:32
